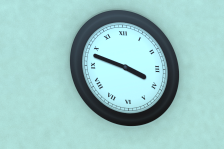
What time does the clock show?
3:48
